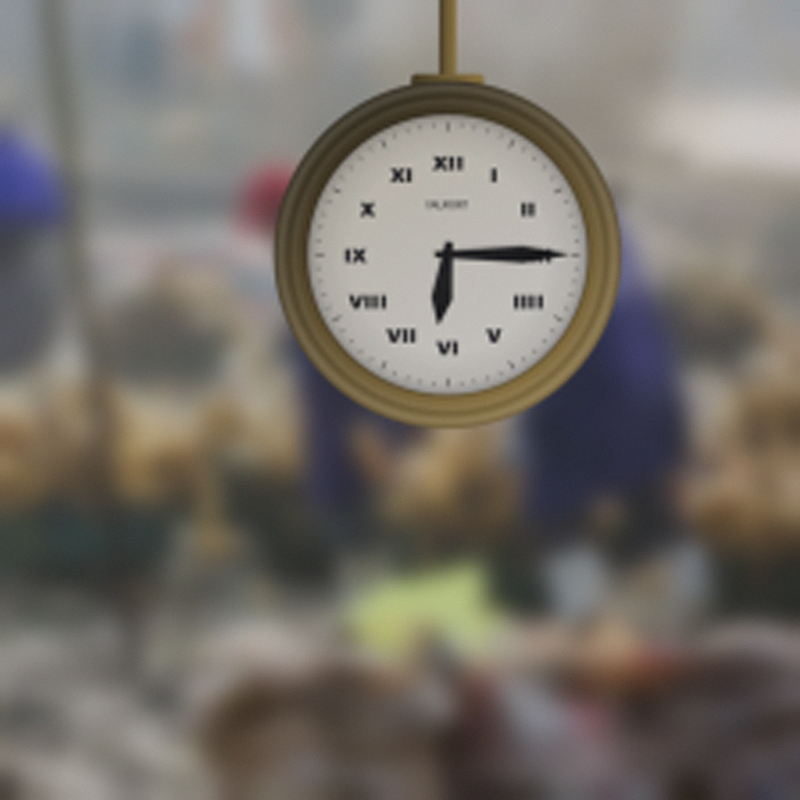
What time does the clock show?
6:15
